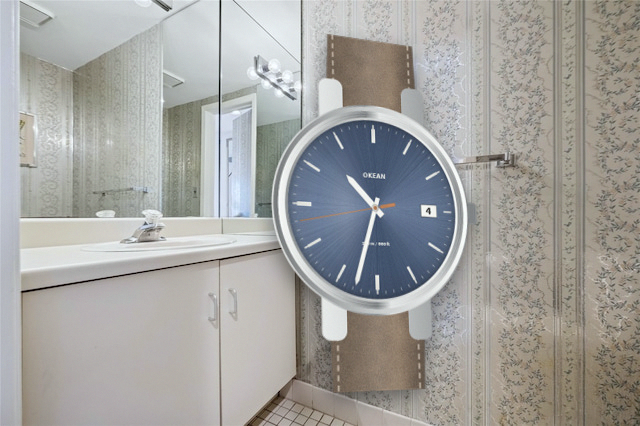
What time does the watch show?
10:32:43
